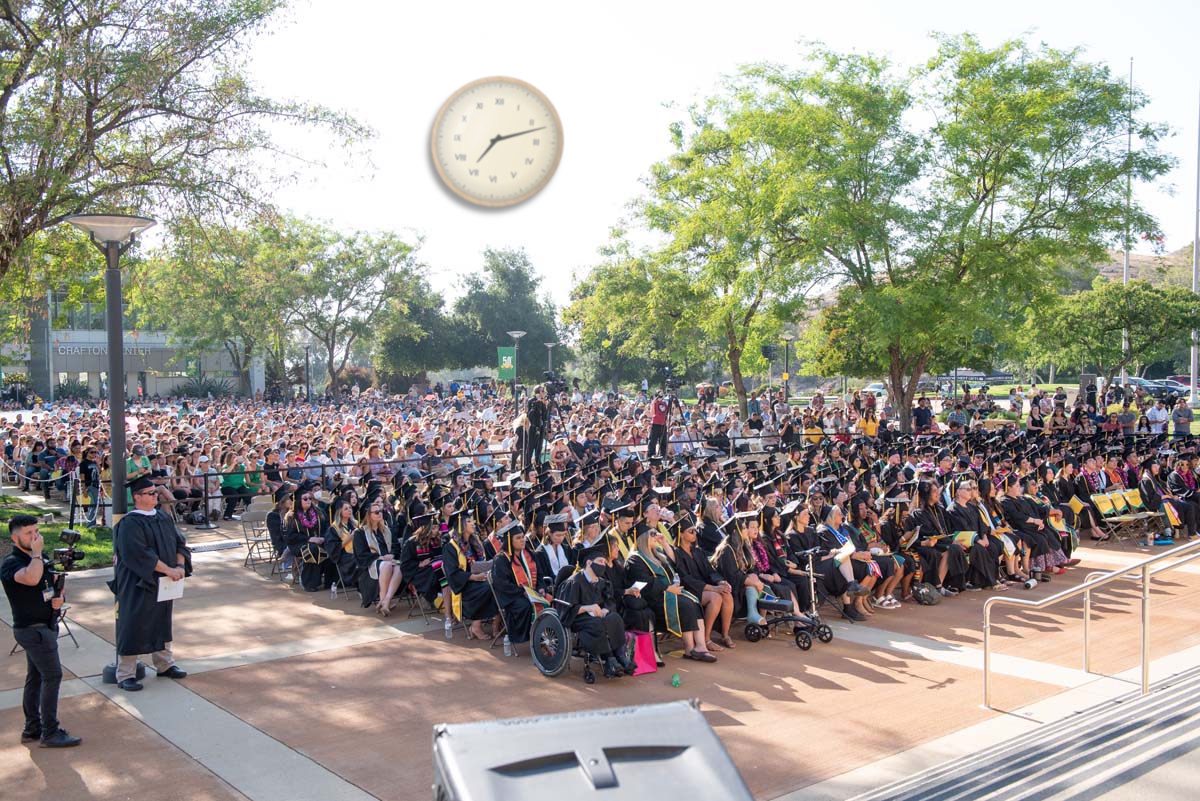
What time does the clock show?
7:12
